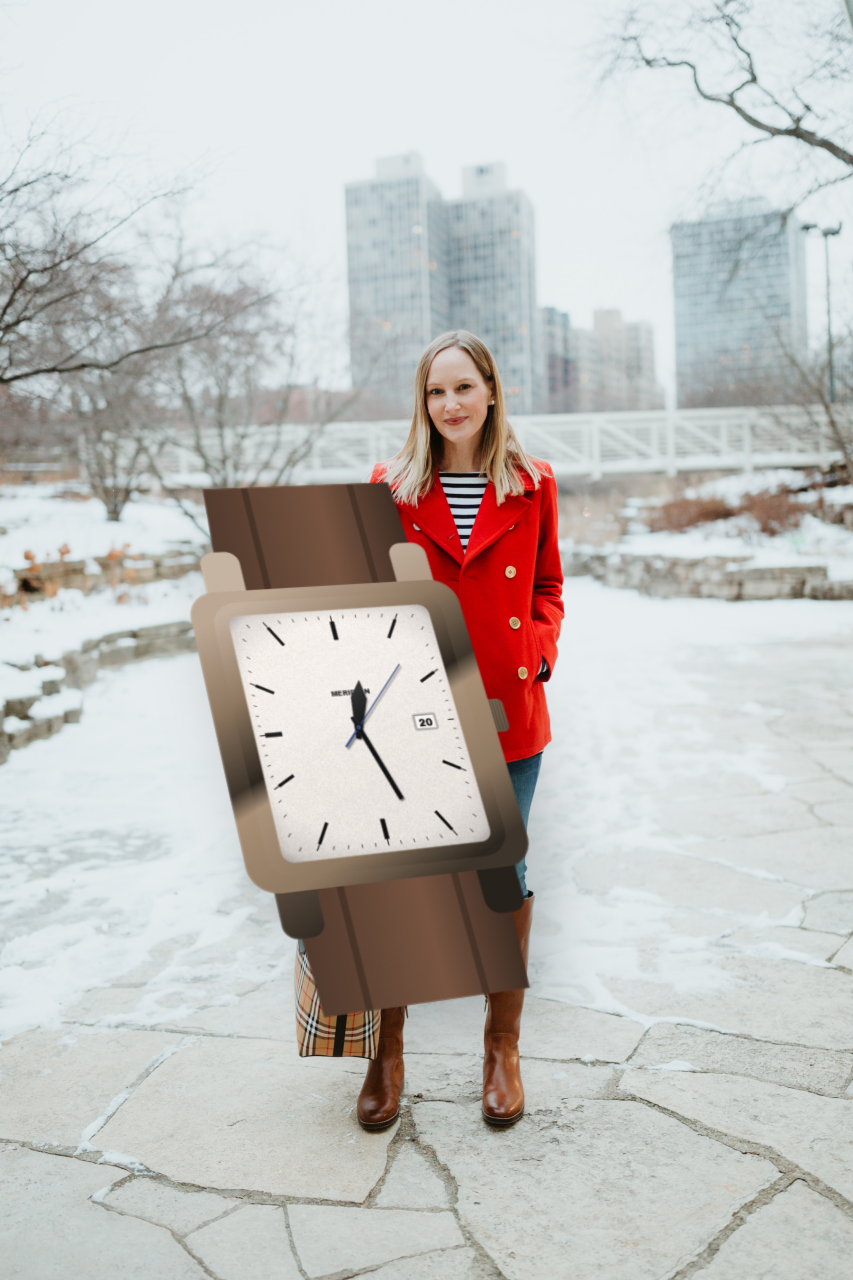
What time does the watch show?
12:27:07
